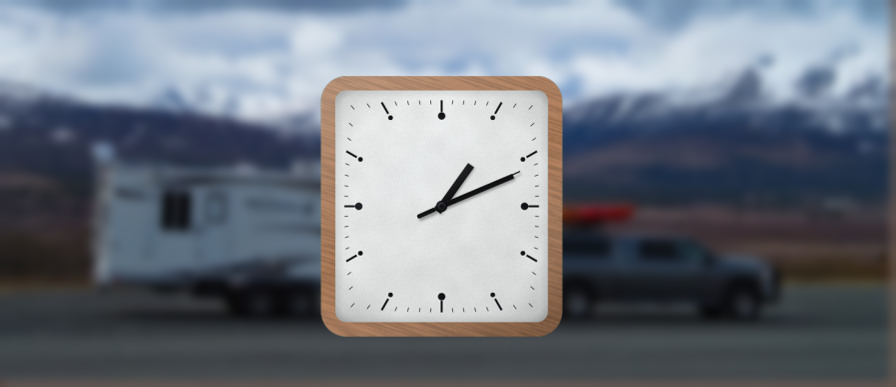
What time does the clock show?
1:11:11
